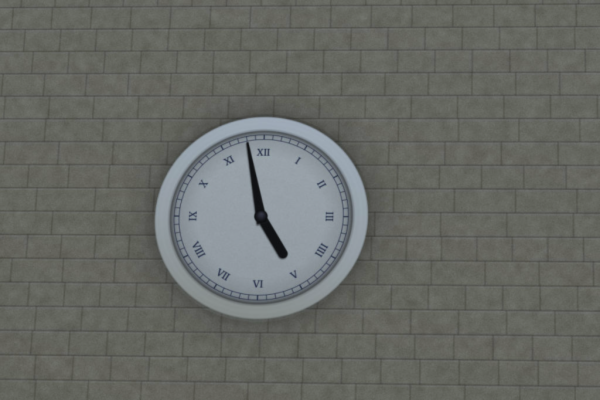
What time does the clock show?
4:58
